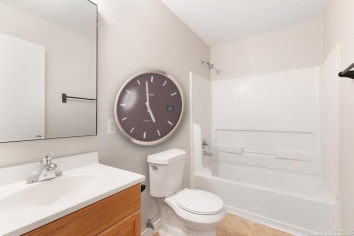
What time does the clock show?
4:58
